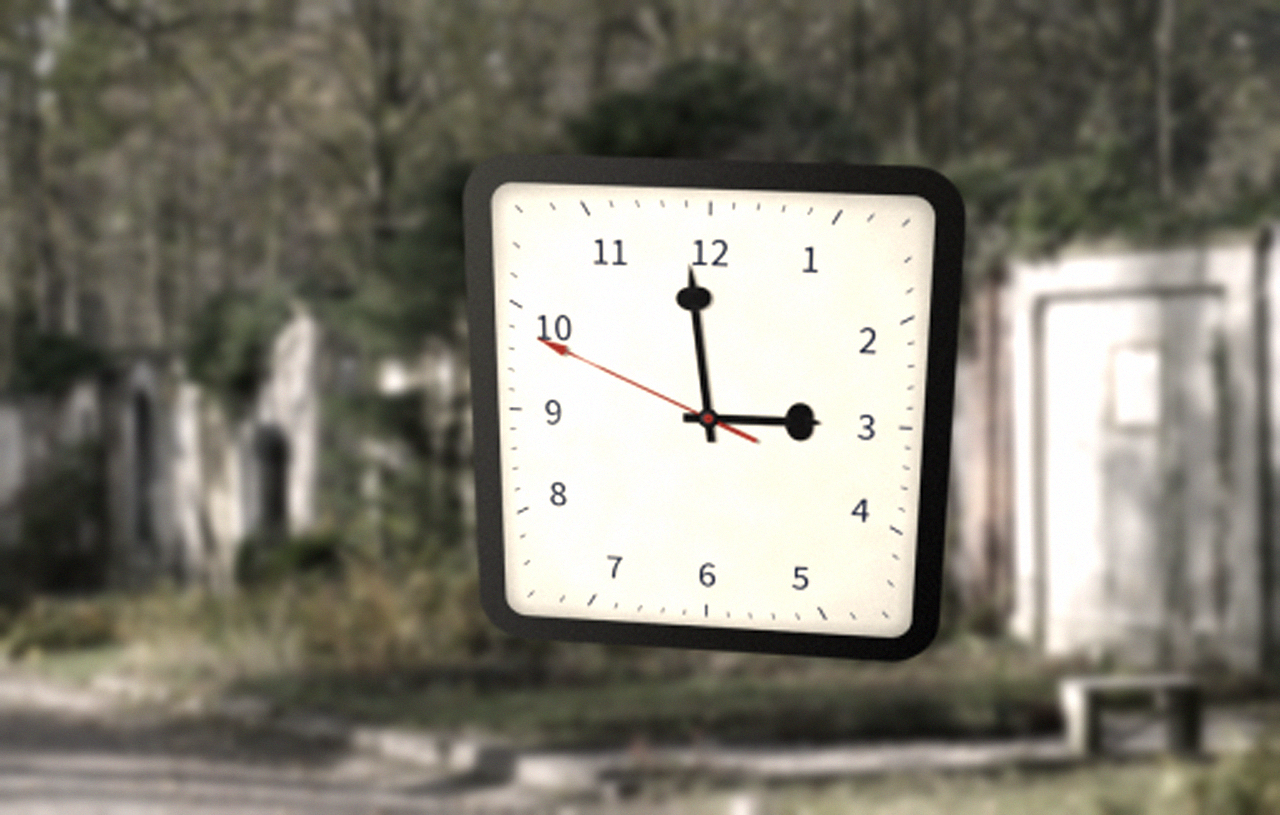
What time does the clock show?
2:58:49
